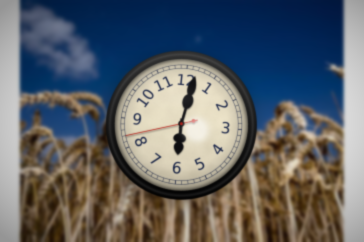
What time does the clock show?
6:01:42
